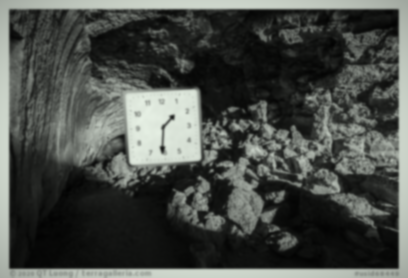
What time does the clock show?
1:31
